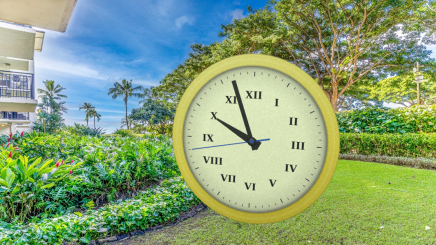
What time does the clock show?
9:56:43
